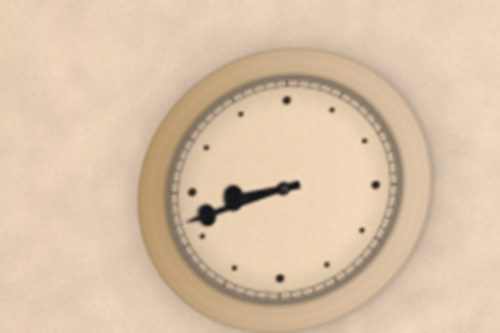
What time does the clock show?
8:42
